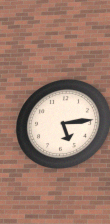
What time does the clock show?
5:14
